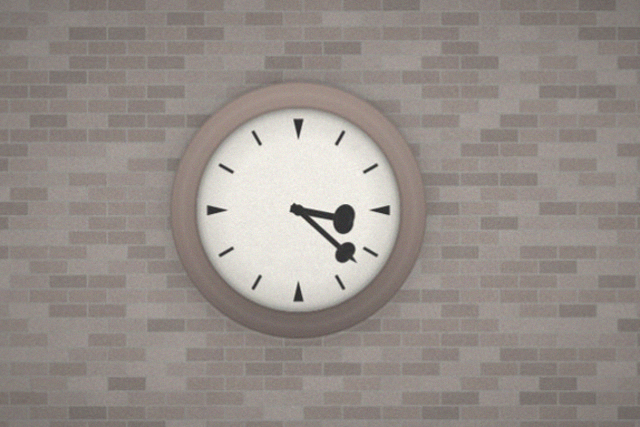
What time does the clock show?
3:22
